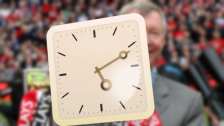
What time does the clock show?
5:11
